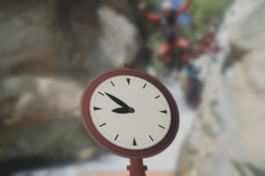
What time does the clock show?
8:51
